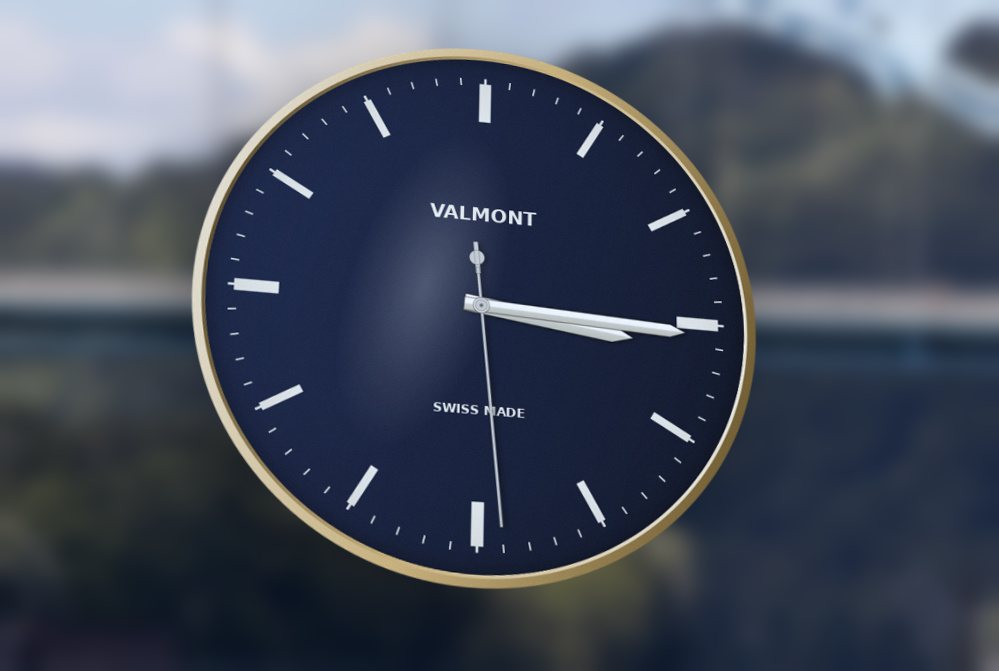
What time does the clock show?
3:15:29
